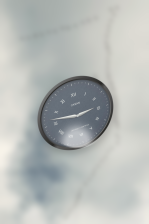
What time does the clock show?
2:47
